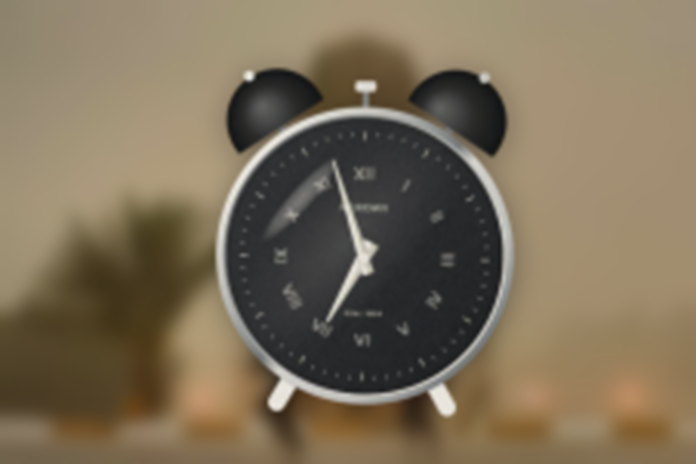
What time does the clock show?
6:57
